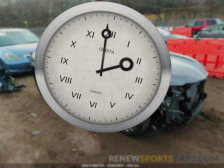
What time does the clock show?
1:59
